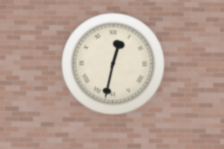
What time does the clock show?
12:32
